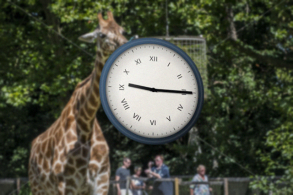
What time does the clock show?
9:15
